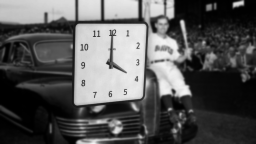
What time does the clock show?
4:00
